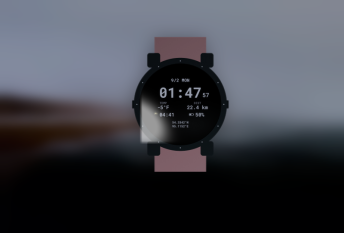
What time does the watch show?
1:47
